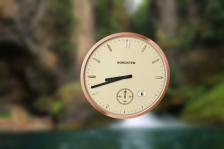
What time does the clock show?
8:42
